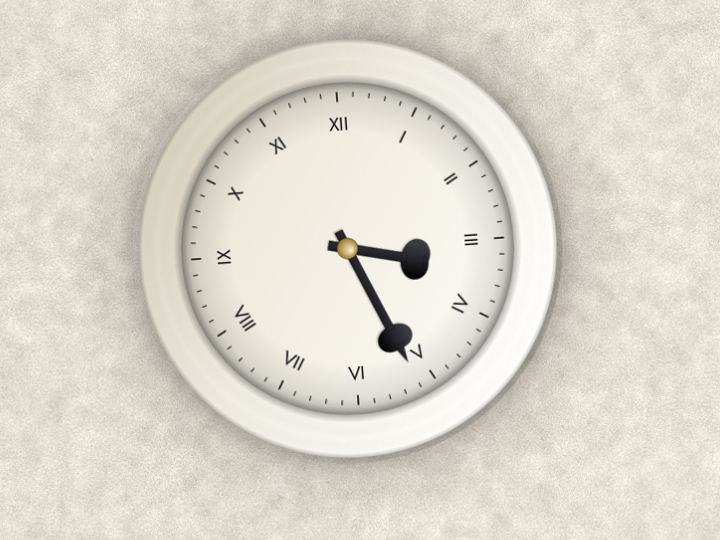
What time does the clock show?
3:26
